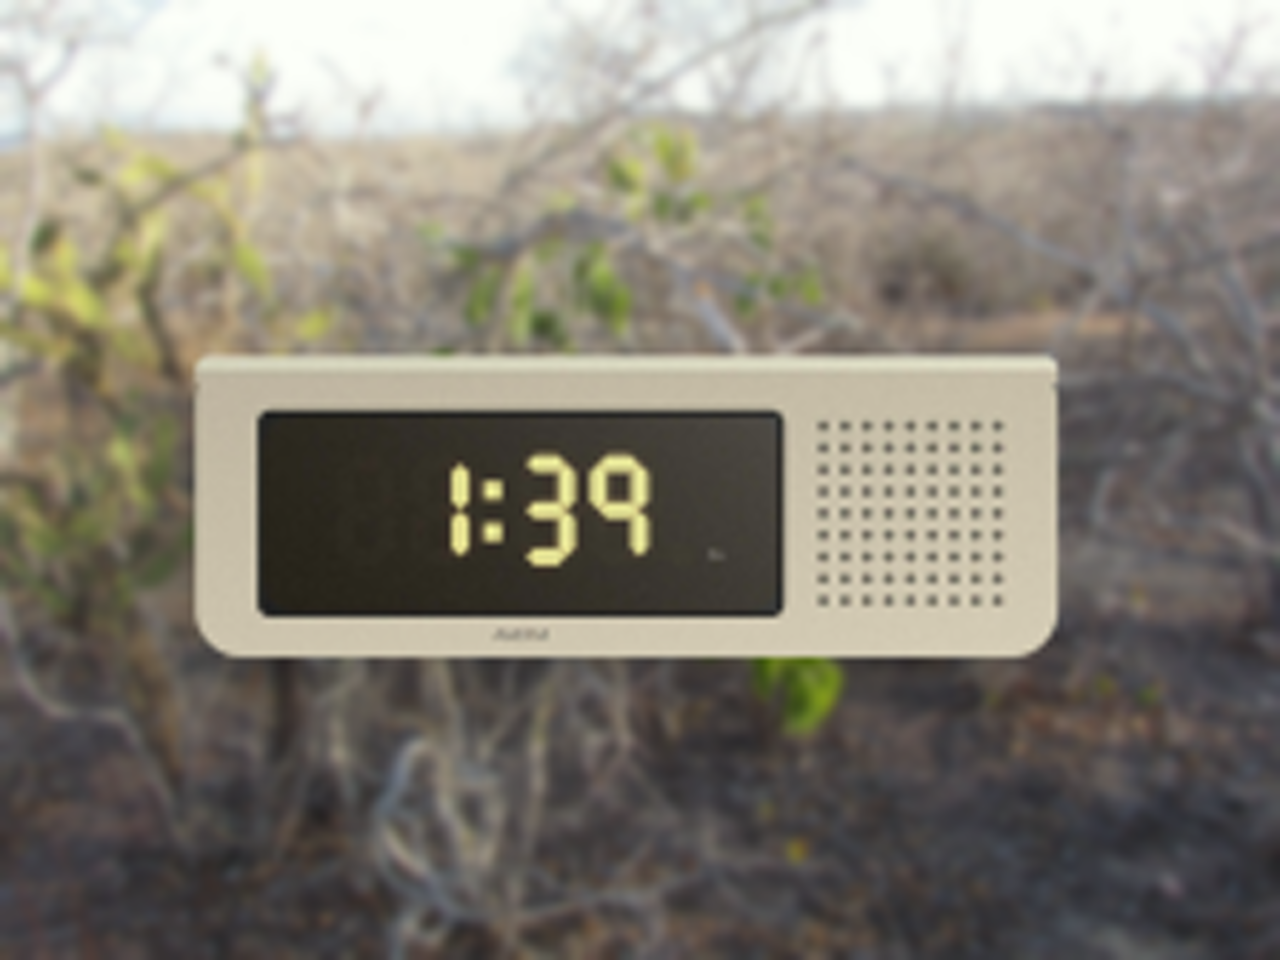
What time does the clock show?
1:39
